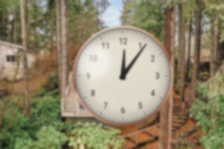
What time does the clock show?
12:06
